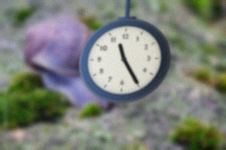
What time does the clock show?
11:25
